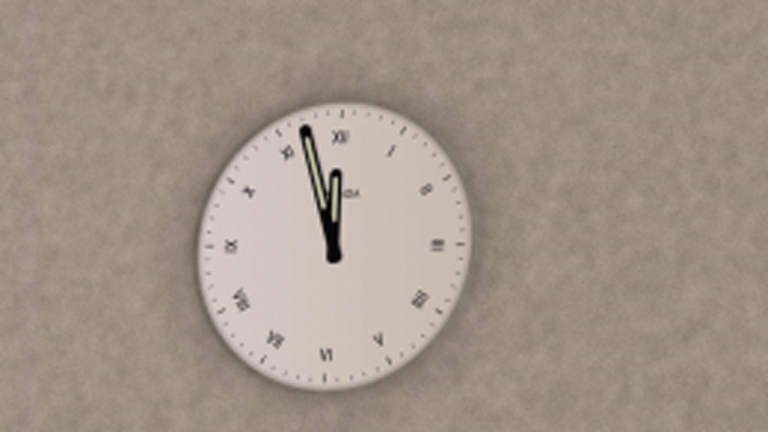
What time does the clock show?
11:57
